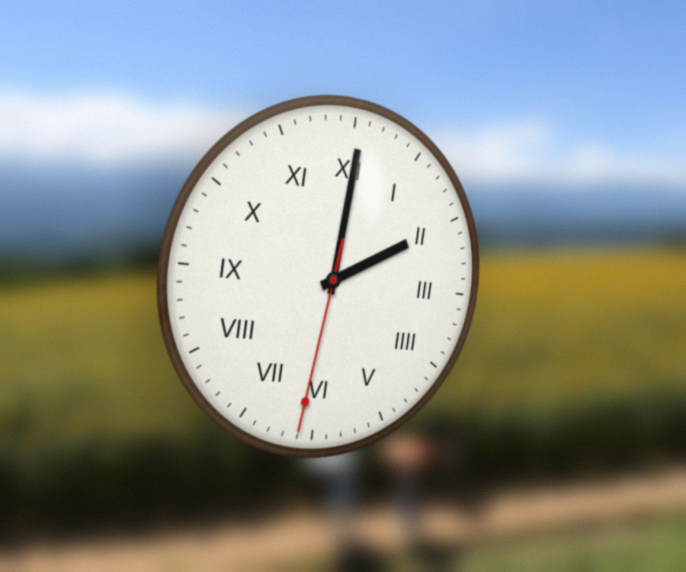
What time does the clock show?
2:00:31
